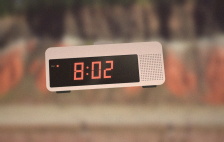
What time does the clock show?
8:02
